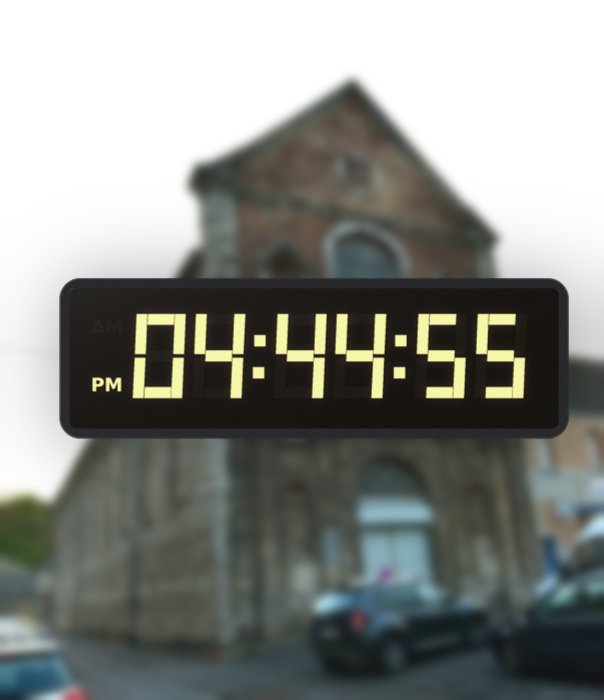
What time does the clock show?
4:44:55
